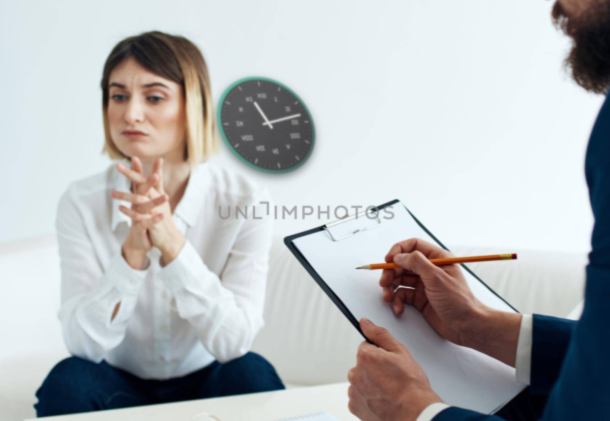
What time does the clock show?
11:13
